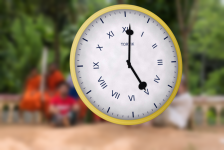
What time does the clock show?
5:01
